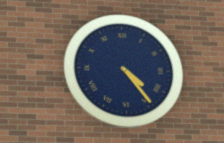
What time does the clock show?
4:24
